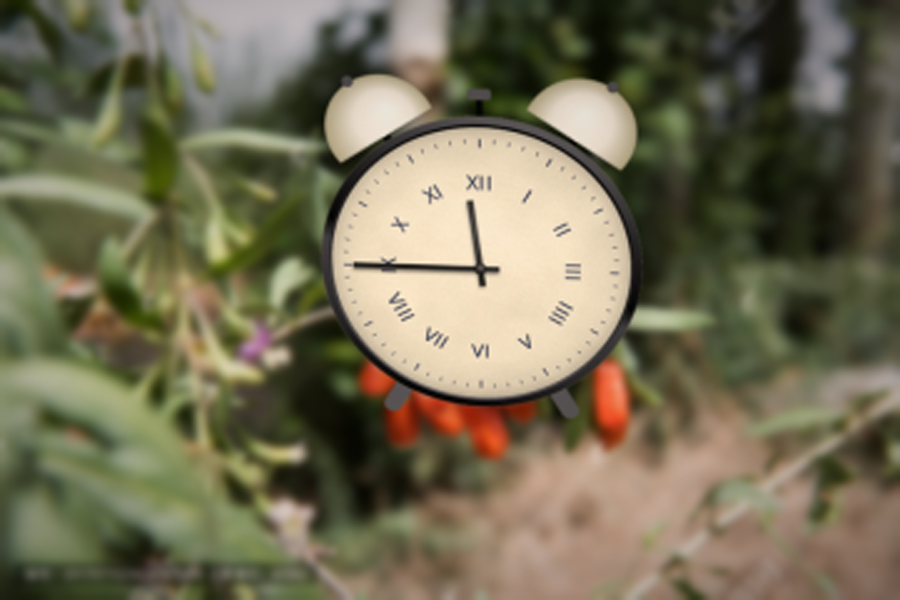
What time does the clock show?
11:45
